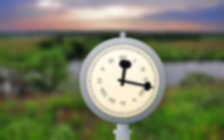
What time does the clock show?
12:17
